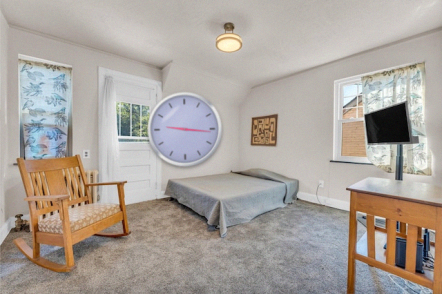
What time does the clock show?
9:16
